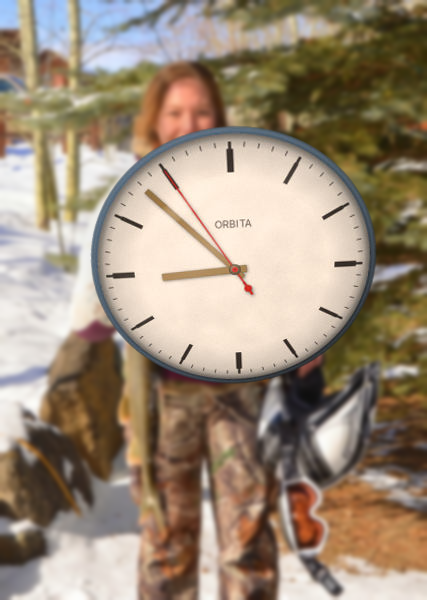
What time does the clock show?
8:52:55
